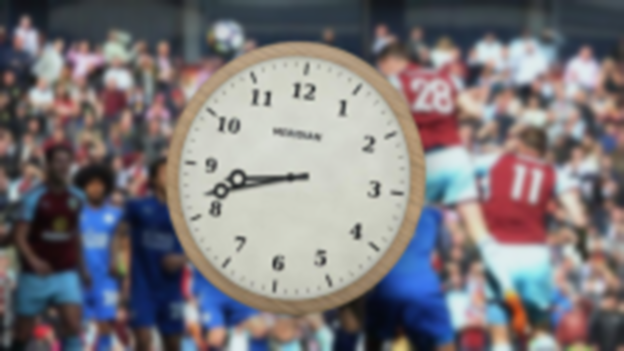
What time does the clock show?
8:42
